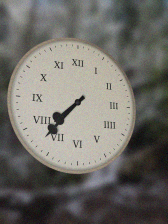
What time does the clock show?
7:37
